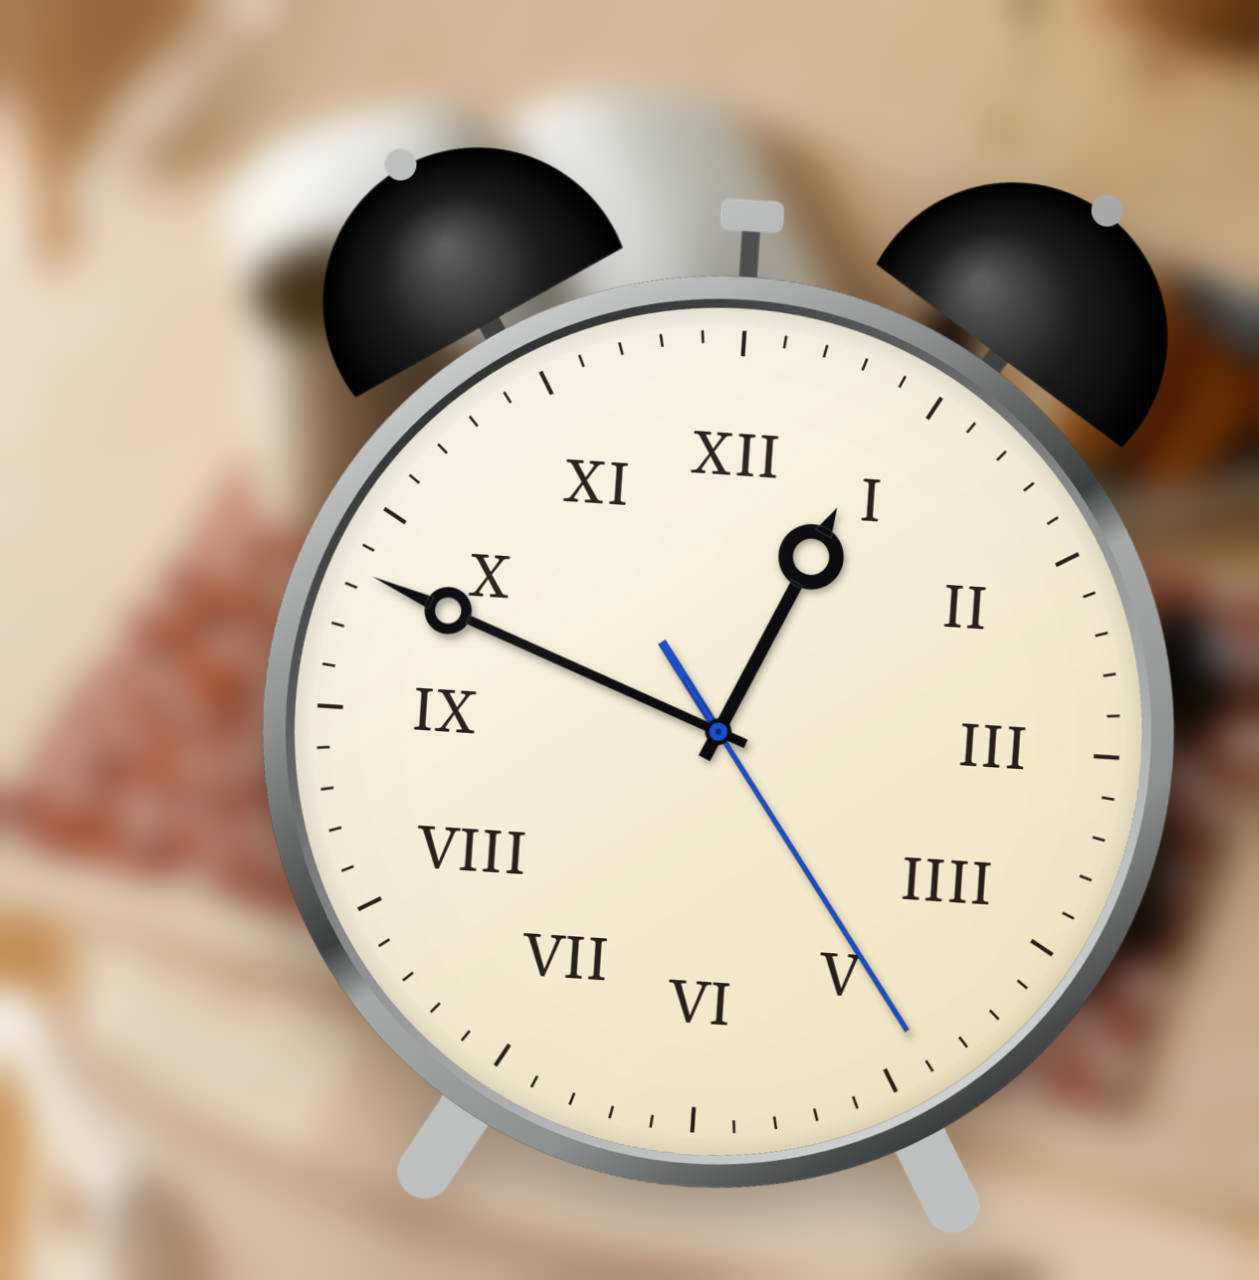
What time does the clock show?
12:48:24
